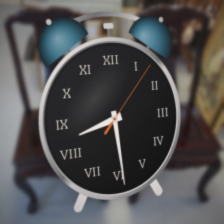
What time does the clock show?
8:29:07
